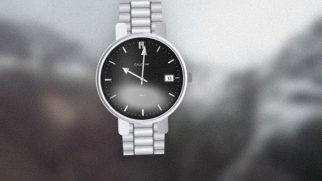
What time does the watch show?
10:01
